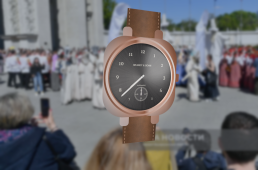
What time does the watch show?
7:38
